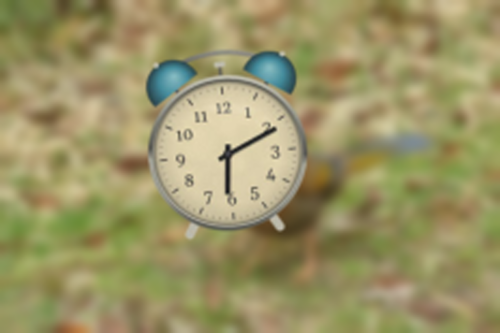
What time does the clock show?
6:11
